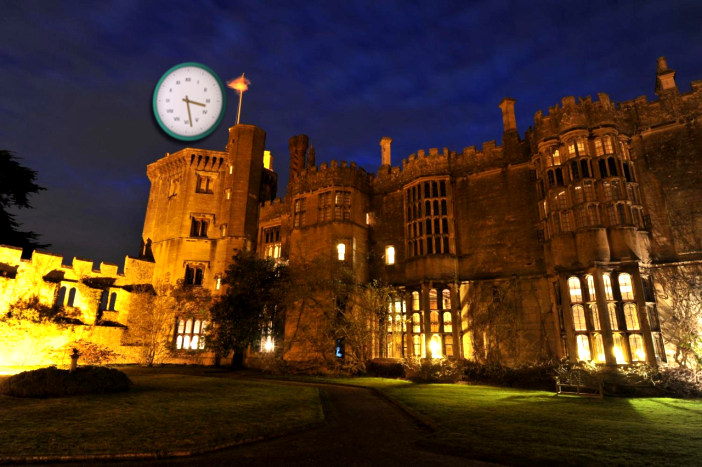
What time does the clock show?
3:28
